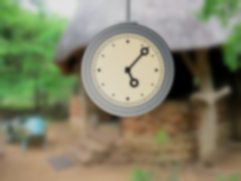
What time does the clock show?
5:07
